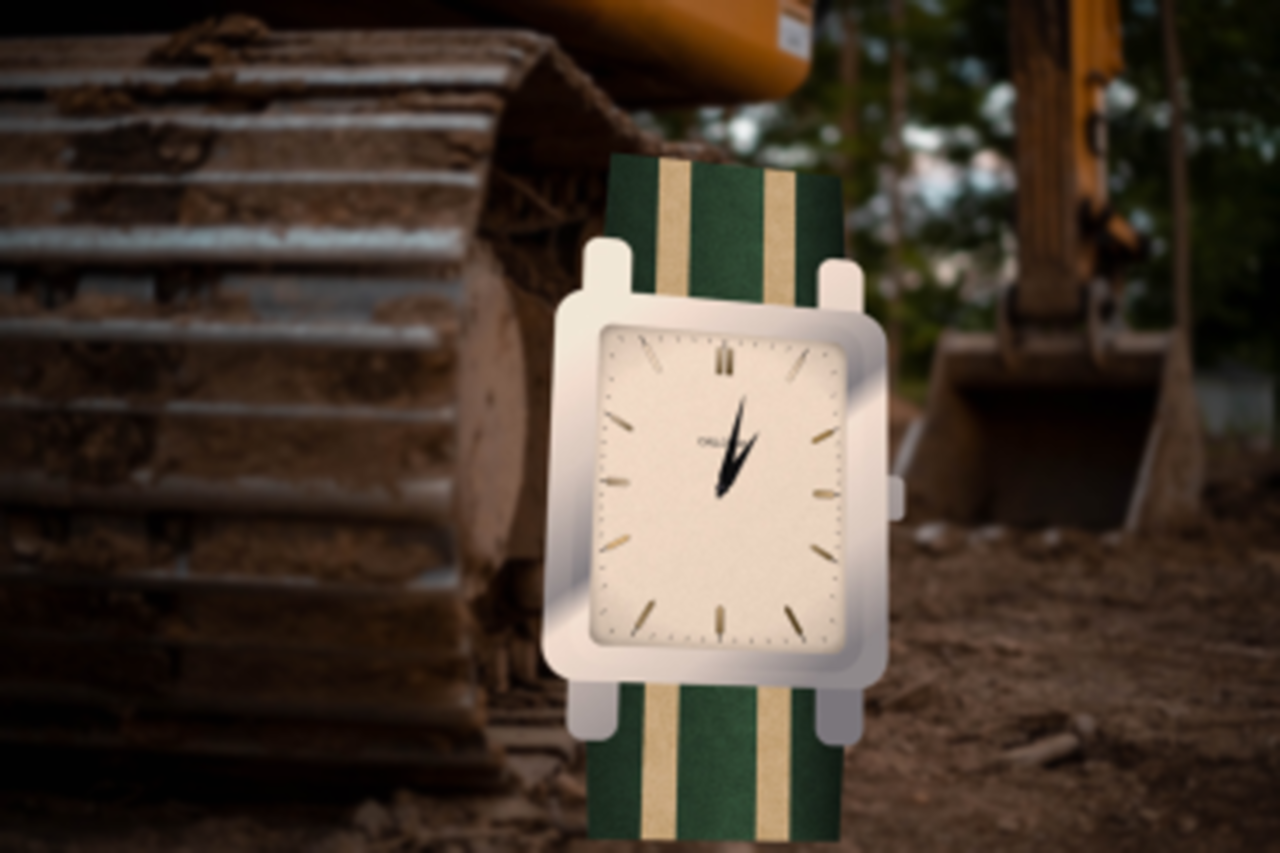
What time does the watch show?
1:02
